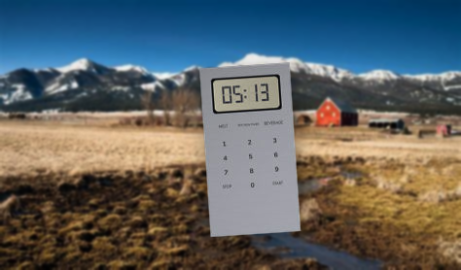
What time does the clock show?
5:13
